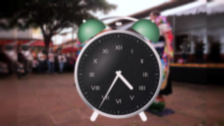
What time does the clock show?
4:35
